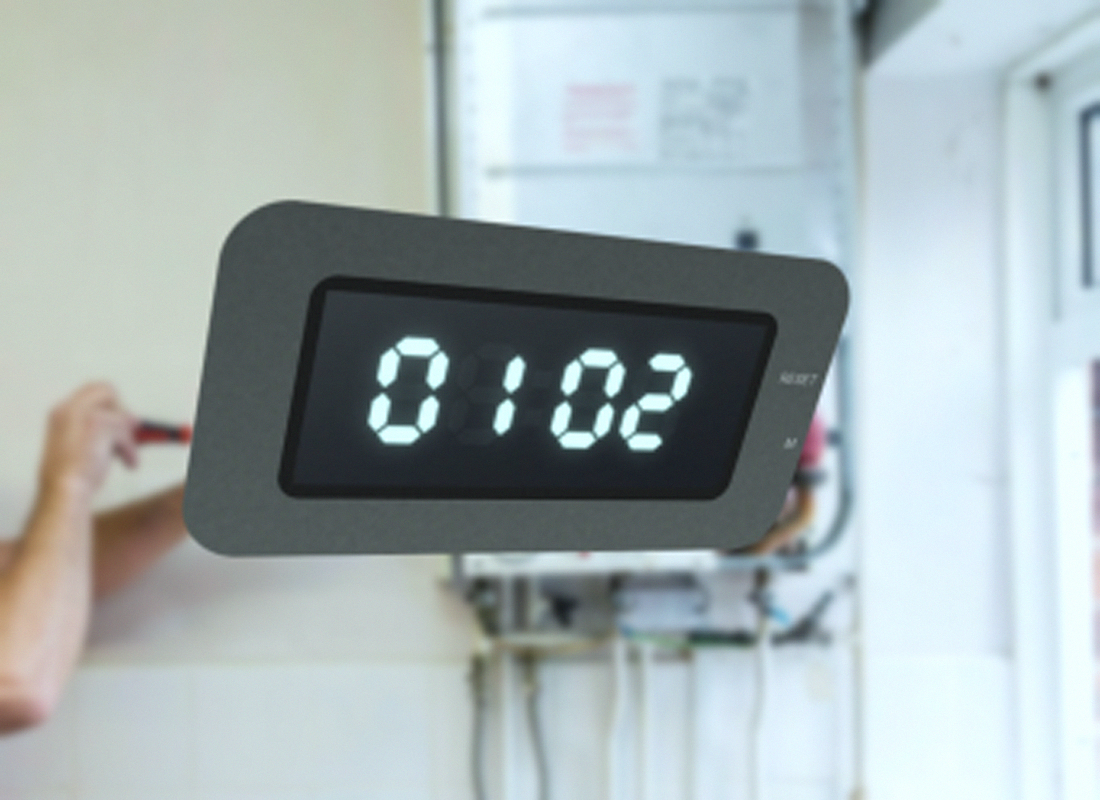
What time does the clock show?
1:02
